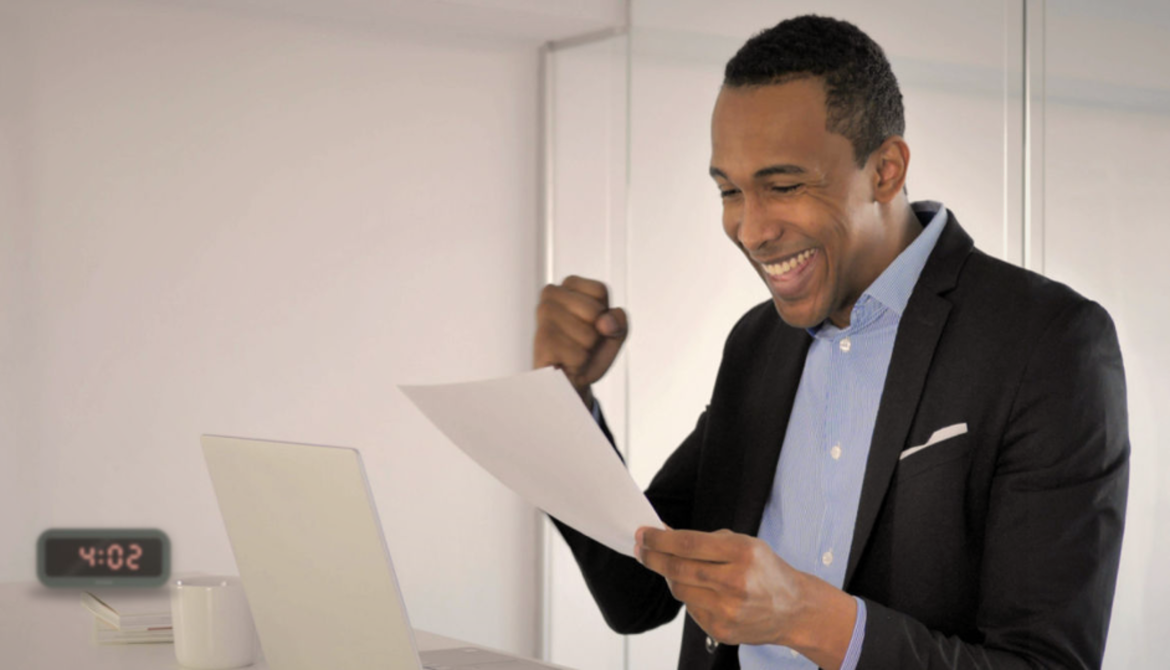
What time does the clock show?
4:02
